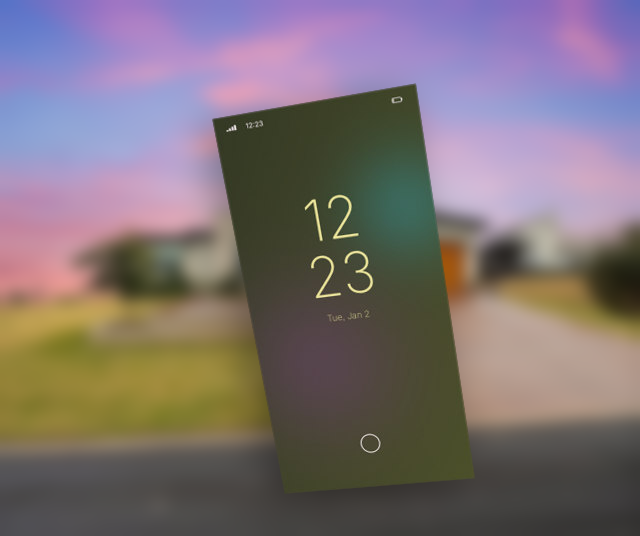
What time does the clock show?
12:23
